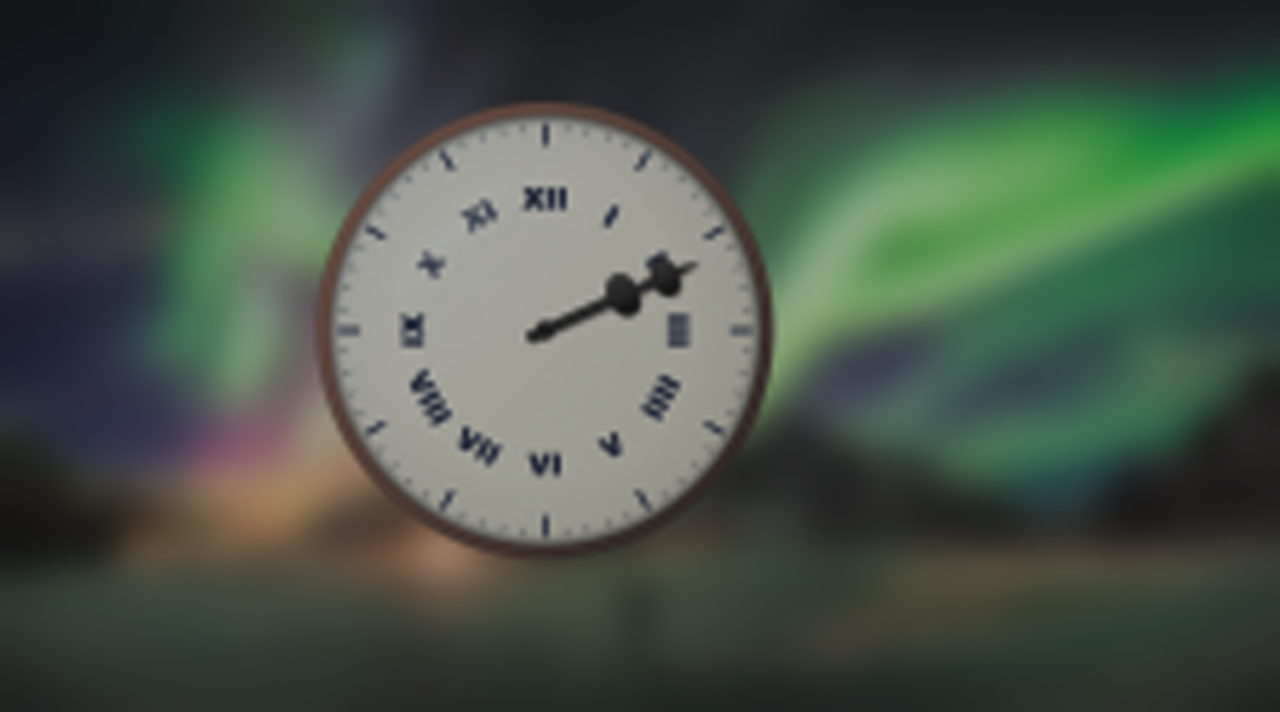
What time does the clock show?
2:11
